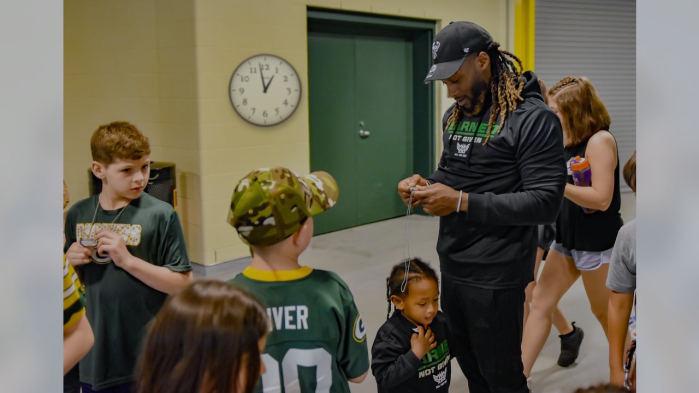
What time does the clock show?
12:58
